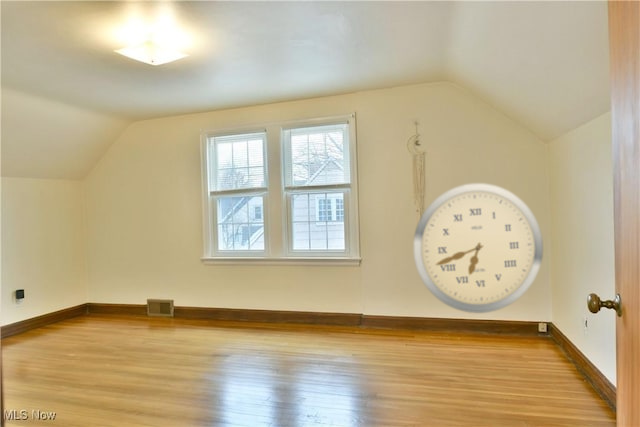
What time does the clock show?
6:42
